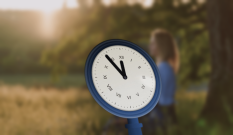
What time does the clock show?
11:54
